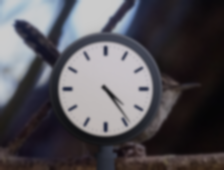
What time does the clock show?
4:24
